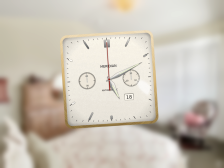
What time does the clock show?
5:11
